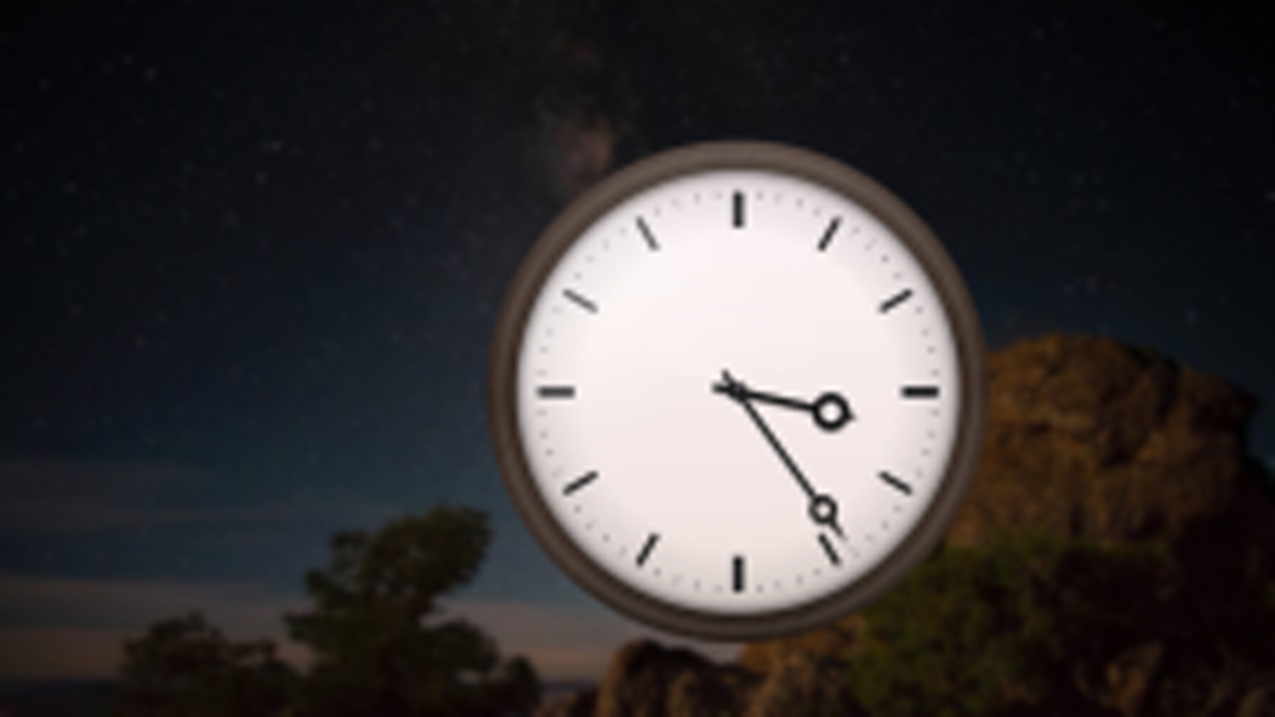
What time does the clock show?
3:24
